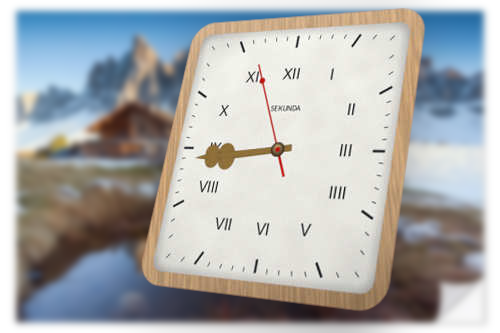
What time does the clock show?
8:43:56
